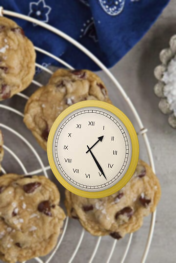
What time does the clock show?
1:24
